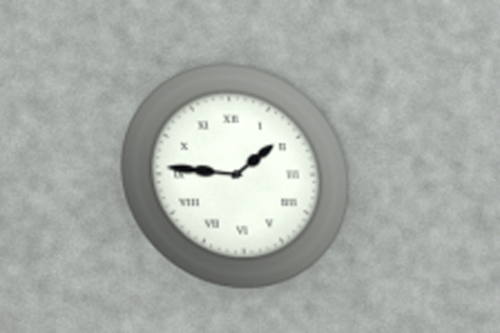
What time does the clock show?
1:46
